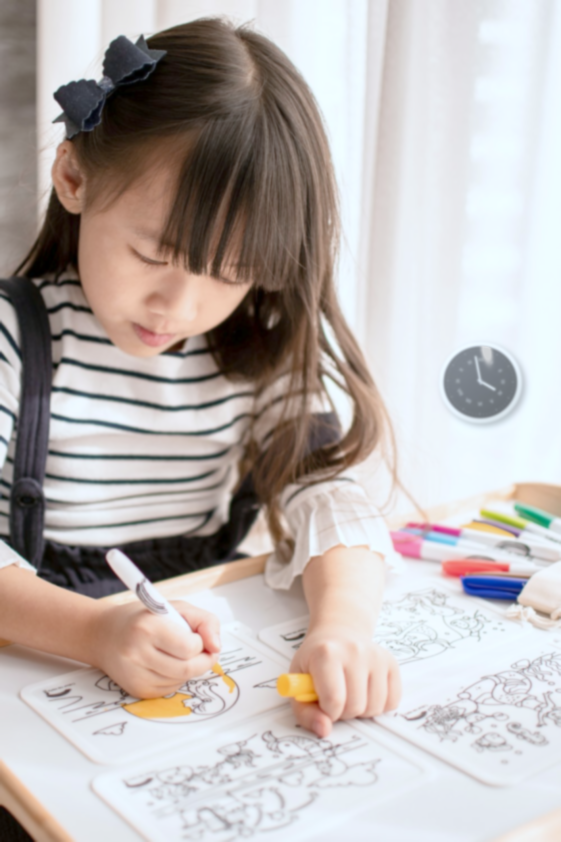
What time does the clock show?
3:58
